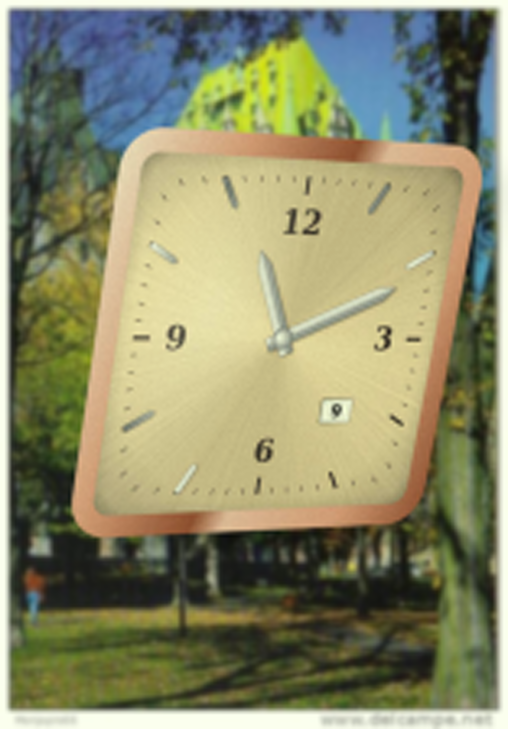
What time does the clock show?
11:11
